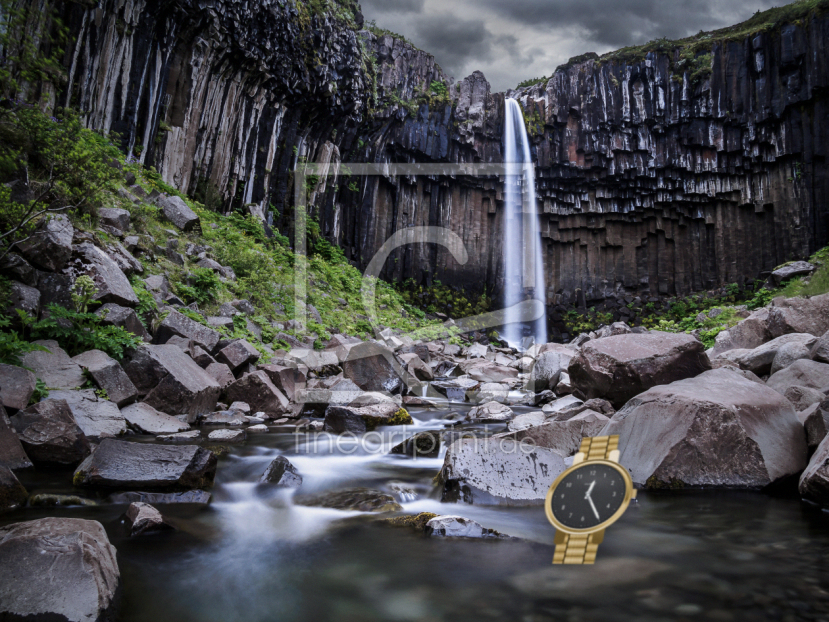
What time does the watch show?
12:25
